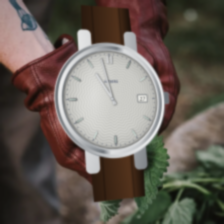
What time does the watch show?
10:58
